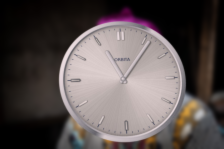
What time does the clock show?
11:06
